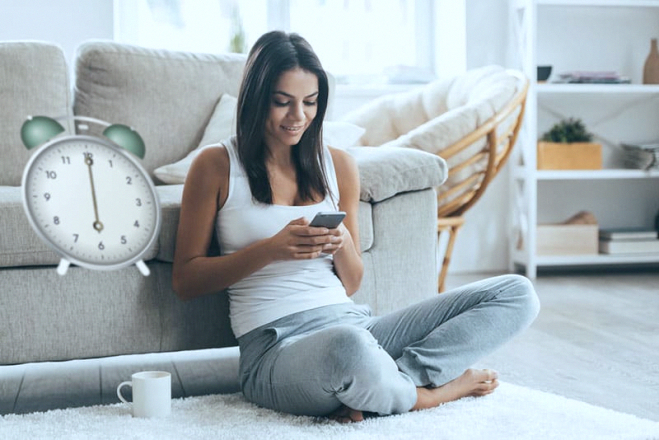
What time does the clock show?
6:00
